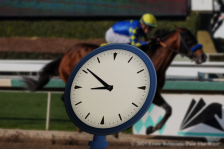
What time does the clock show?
8:51
